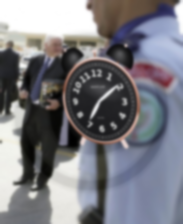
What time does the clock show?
7:09
